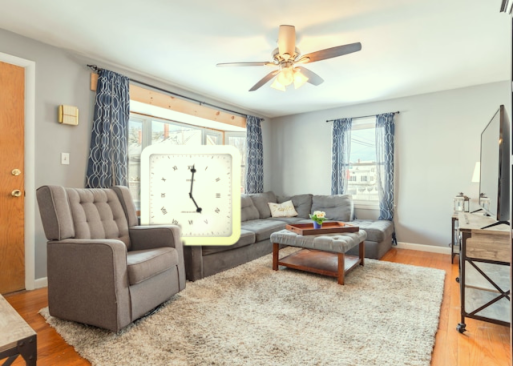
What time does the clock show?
5:01
